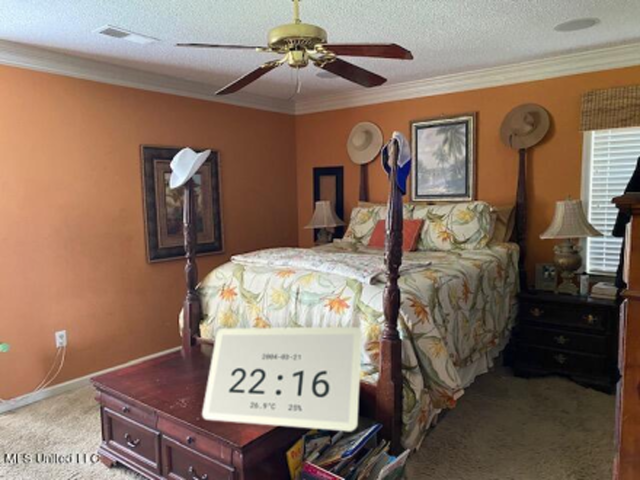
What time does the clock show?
22:16
